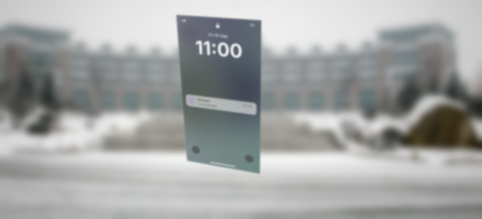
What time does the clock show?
11:00
